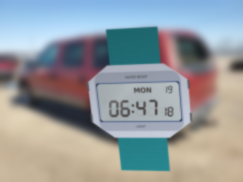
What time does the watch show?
6:47:18
